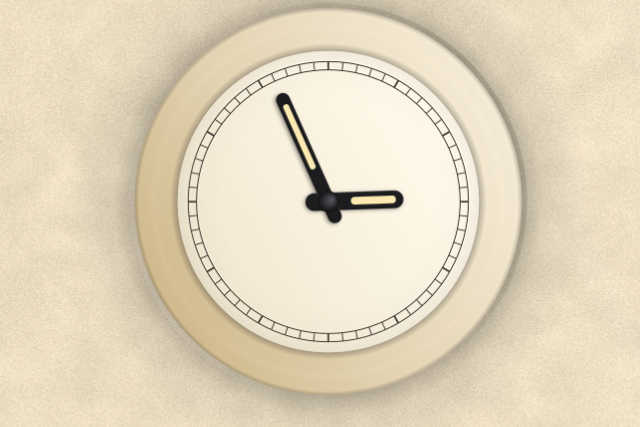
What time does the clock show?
2:56
